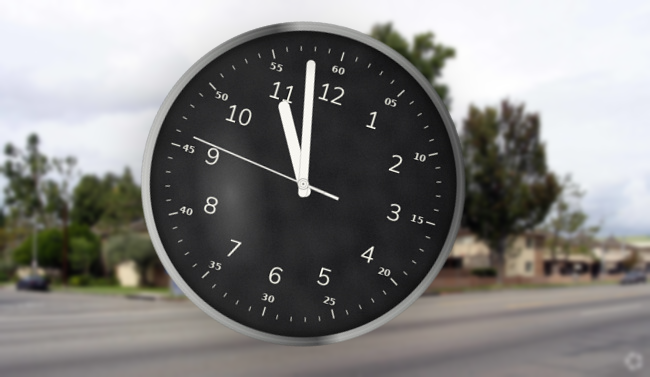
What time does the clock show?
10:57:46
